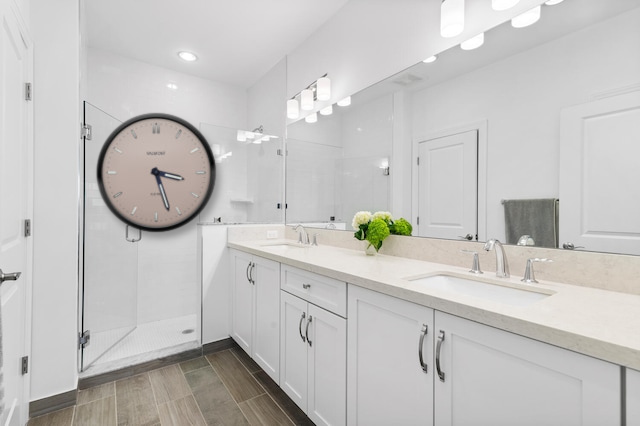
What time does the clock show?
3:27
